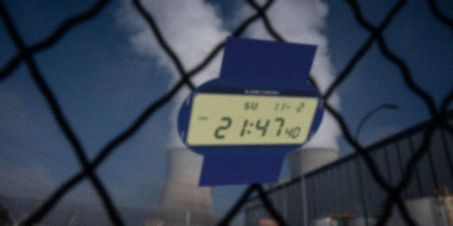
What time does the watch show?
21:47:40
